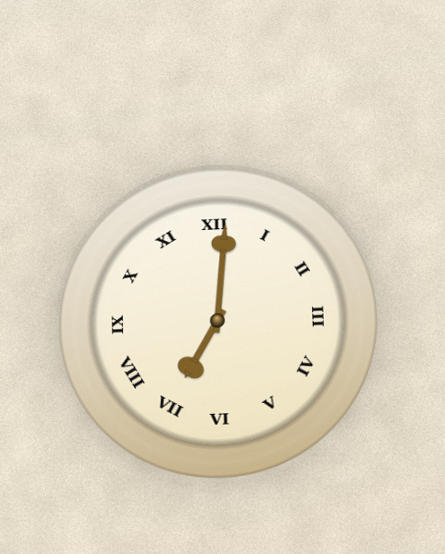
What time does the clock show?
7:01
